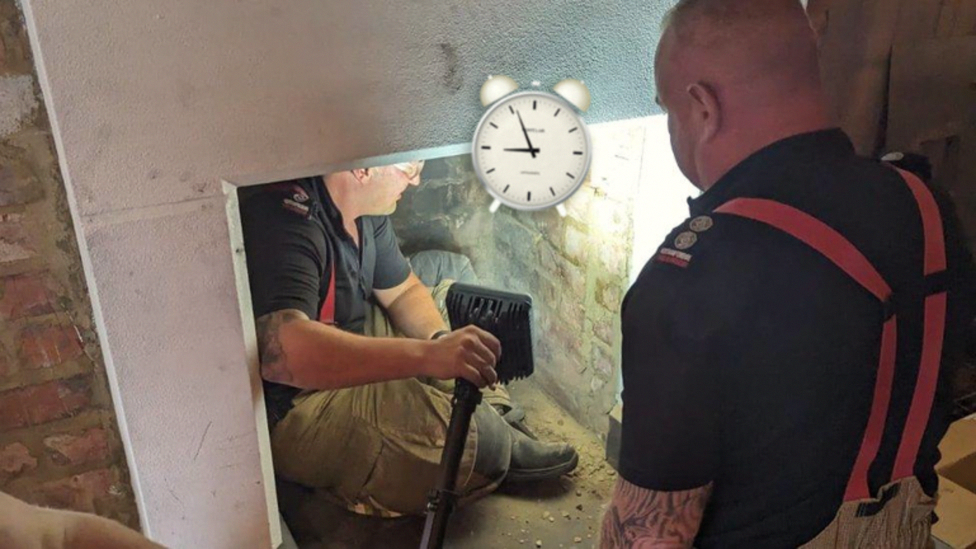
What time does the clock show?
8:56
